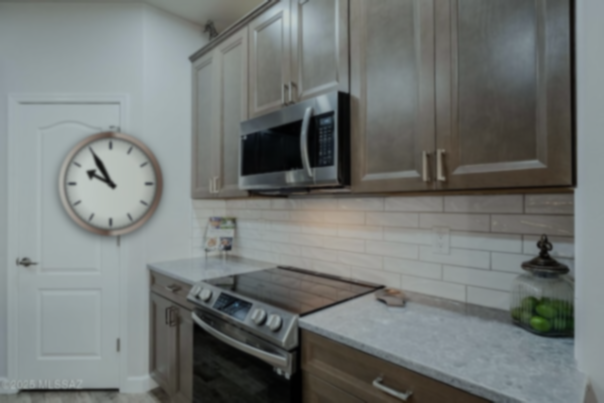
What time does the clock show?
9:55
